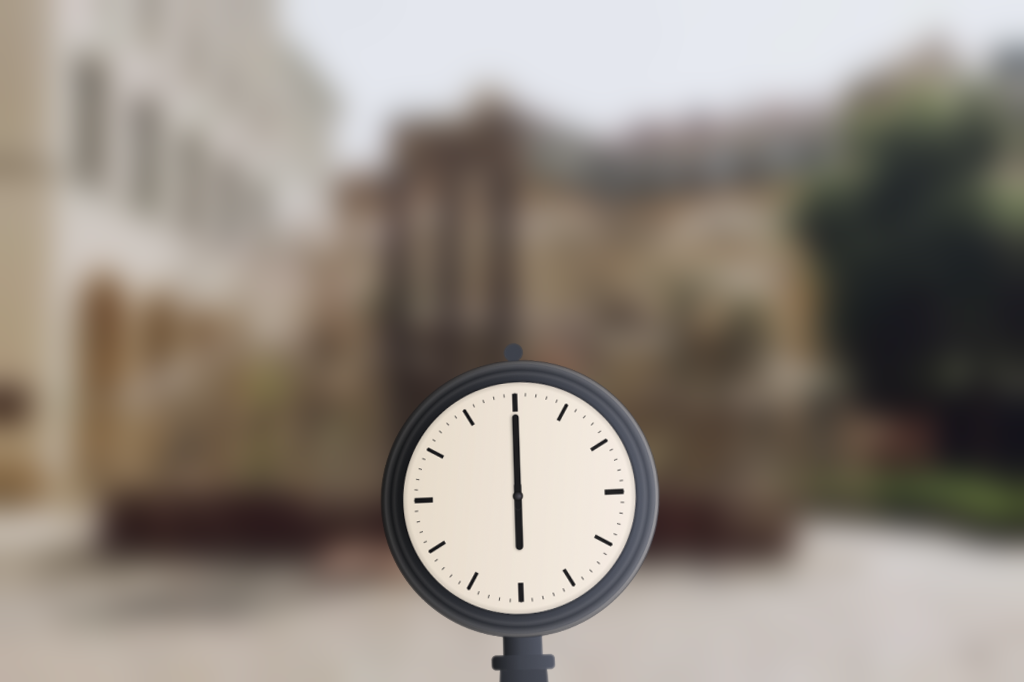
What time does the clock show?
6:00
